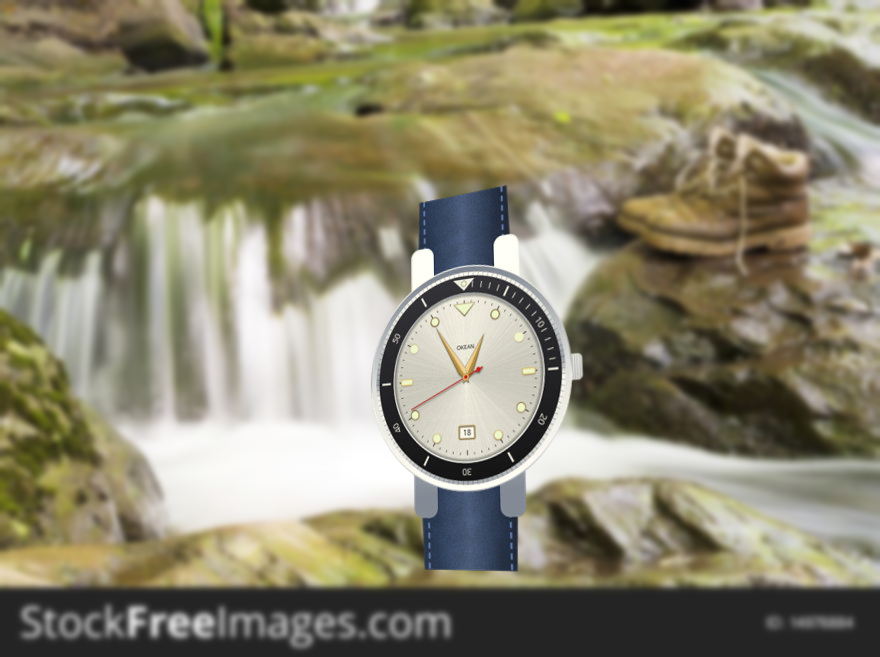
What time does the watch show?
12:54:41
